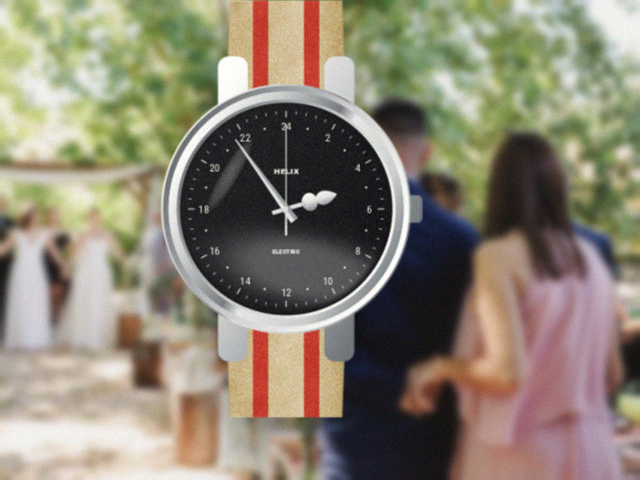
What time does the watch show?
4:54:00
